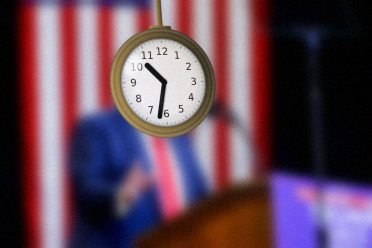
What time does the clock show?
10:32
